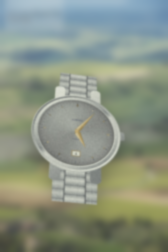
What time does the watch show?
5:06
